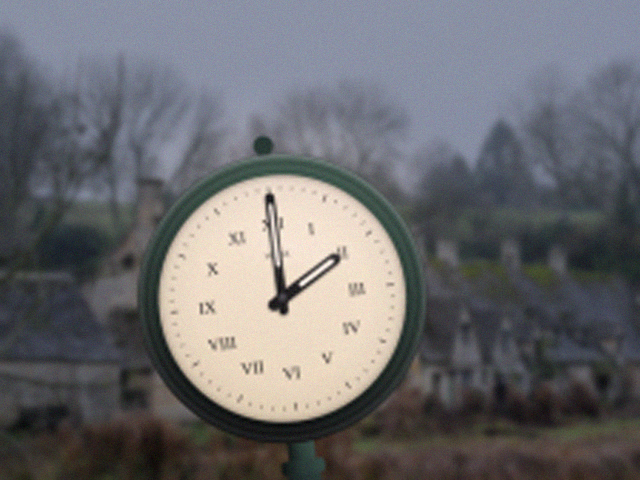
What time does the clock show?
2:00
